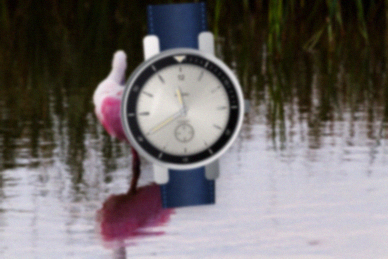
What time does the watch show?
11:40
